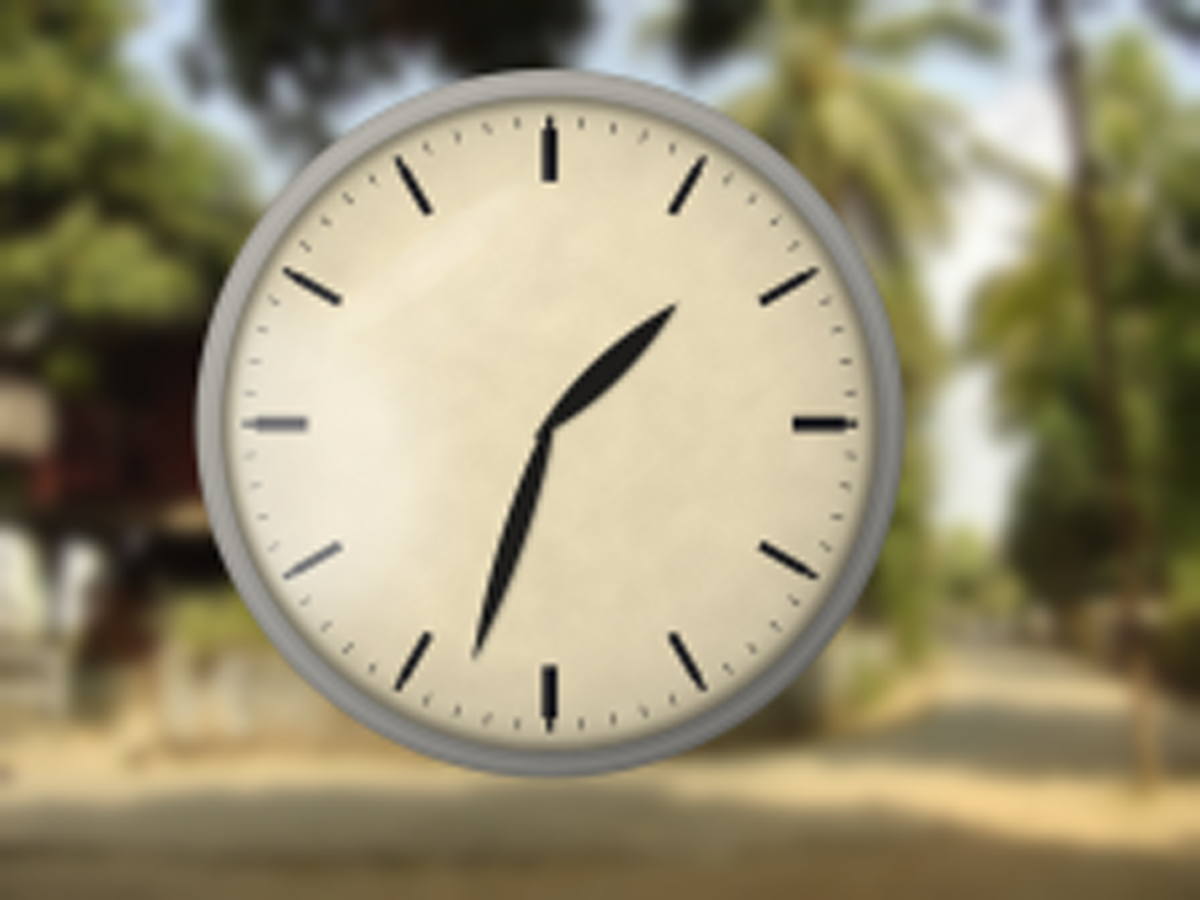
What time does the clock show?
1:33
